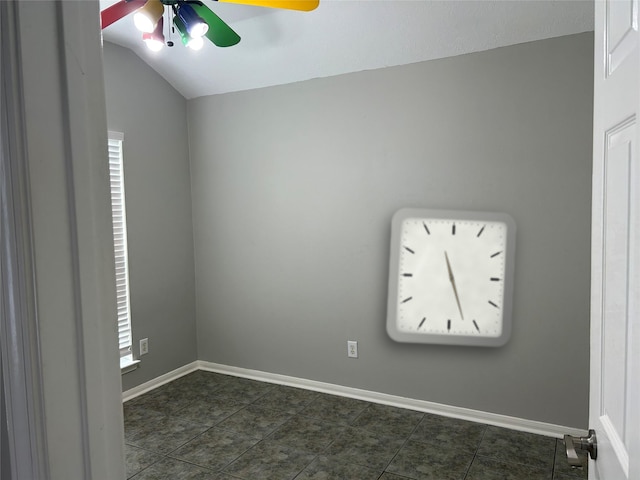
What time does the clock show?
11:27
